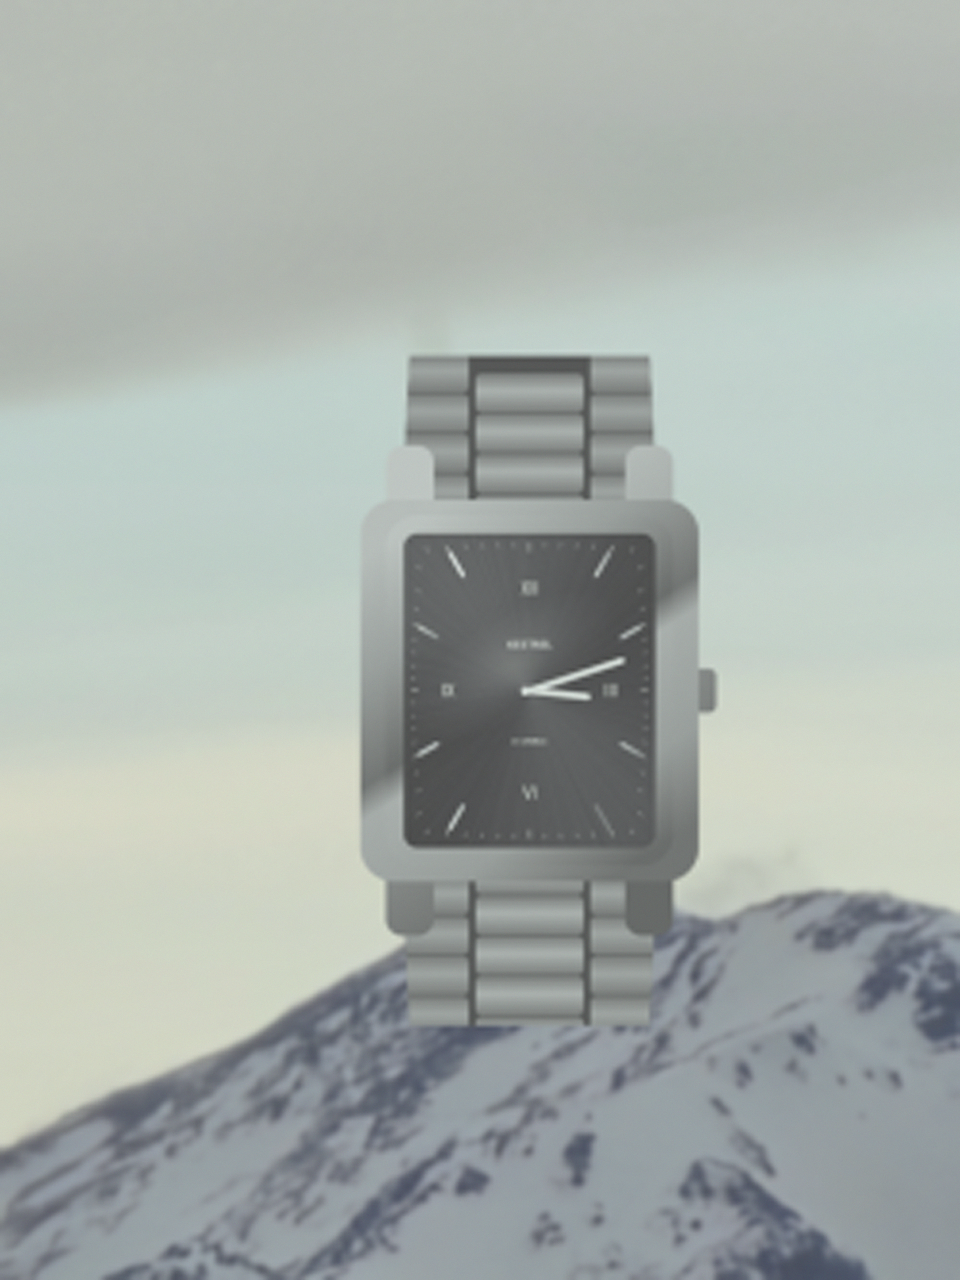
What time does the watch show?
3:12
